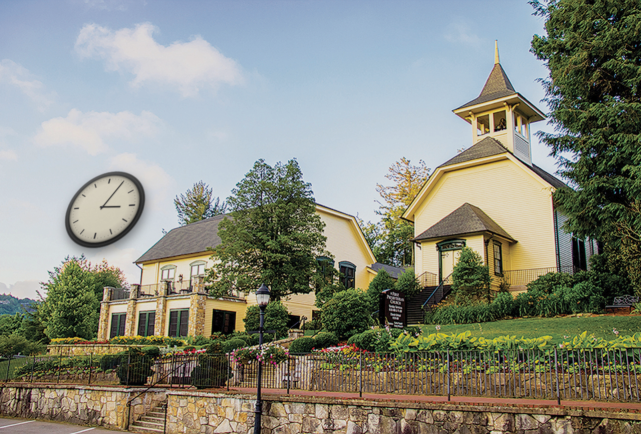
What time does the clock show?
3:05
